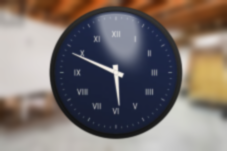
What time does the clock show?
5:49
